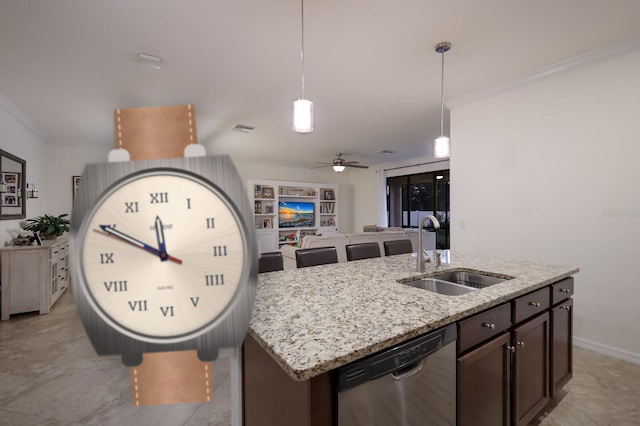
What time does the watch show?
11:49:49
